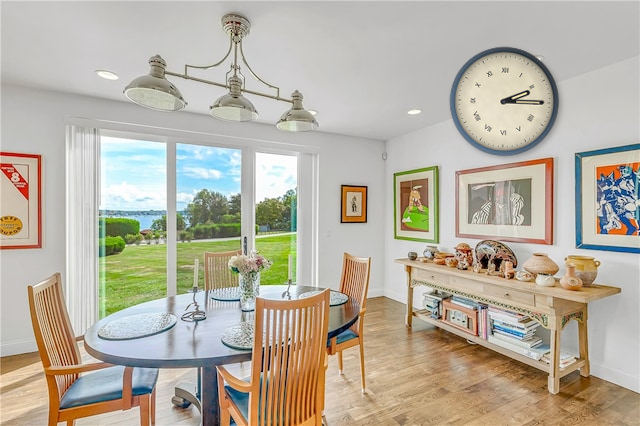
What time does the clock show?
2:15
